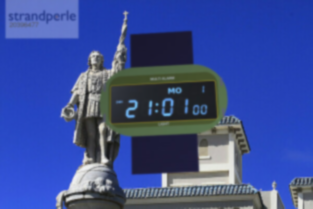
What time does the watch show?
21:01
